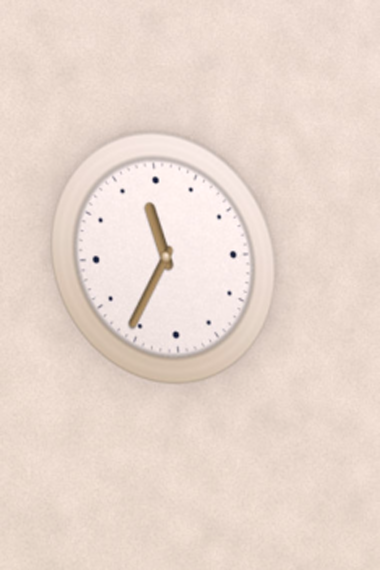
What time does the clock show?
11:36
